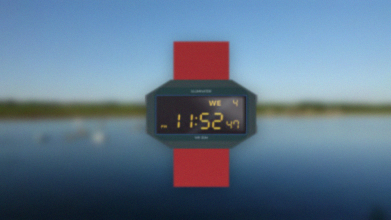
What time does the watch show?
11:52
